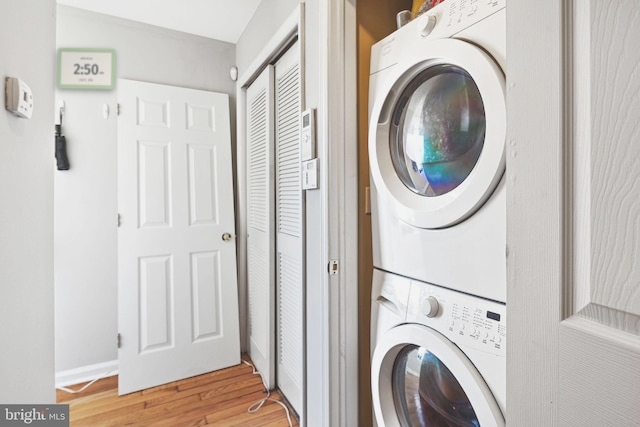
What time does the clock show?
2:50
